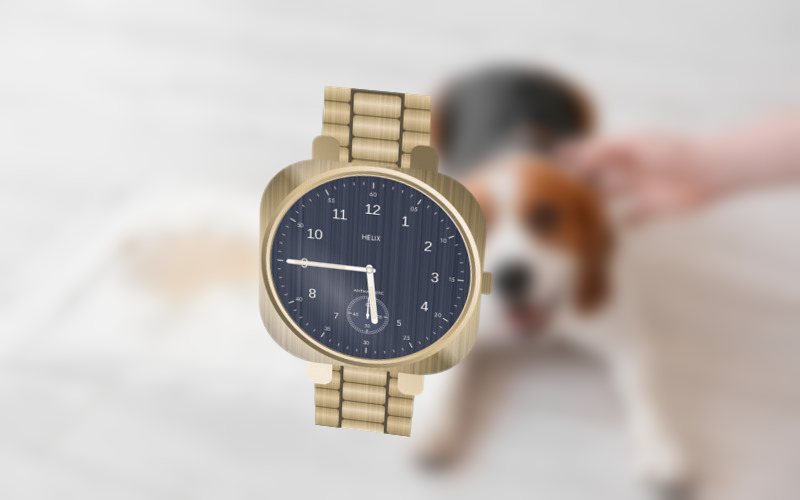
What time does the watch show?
5:45
